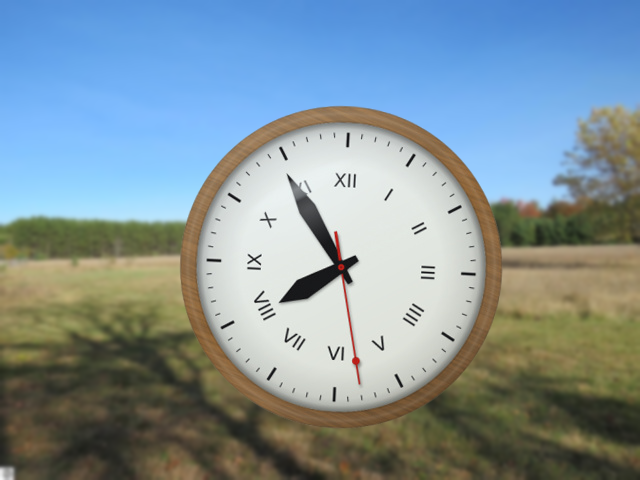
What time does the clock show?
7:54:28
